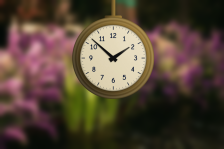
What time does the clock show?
1:52
